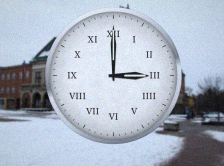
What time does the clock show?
3:00
